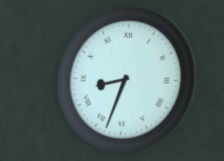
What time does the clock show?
8:33
